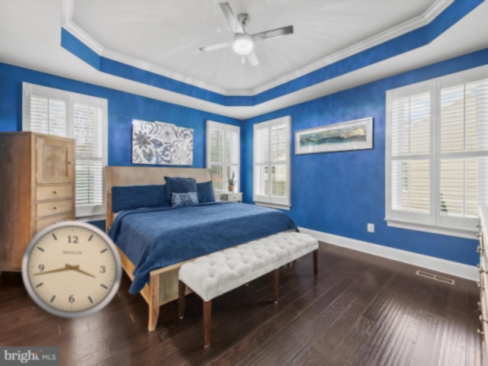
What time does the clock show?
3:43
